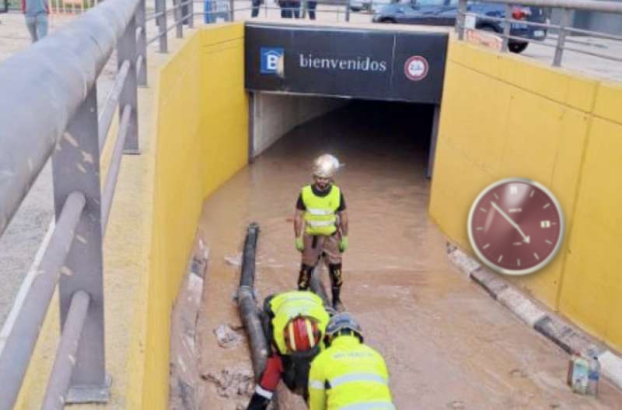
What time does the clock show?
4:53
